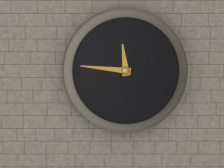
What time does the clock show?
11:46
